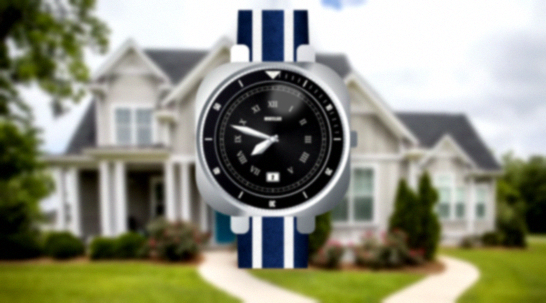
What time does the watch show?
7:48
